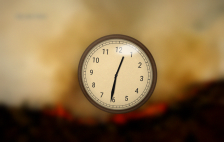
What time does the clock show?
12:31
